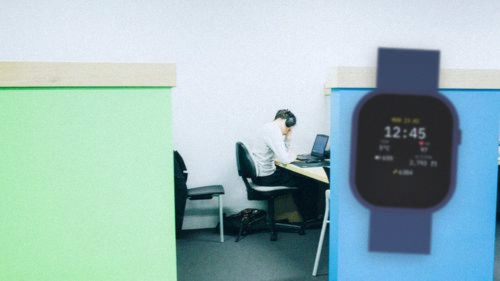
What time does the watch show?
12:45
